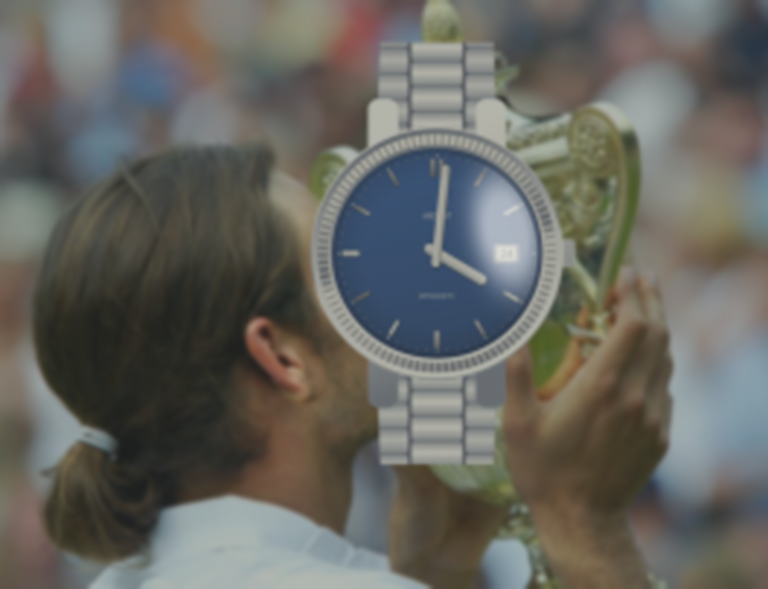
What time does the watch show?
4:01
